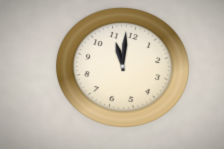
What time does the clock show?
10:58
